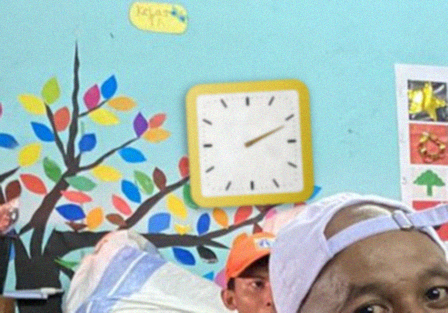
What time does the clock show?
2:11
